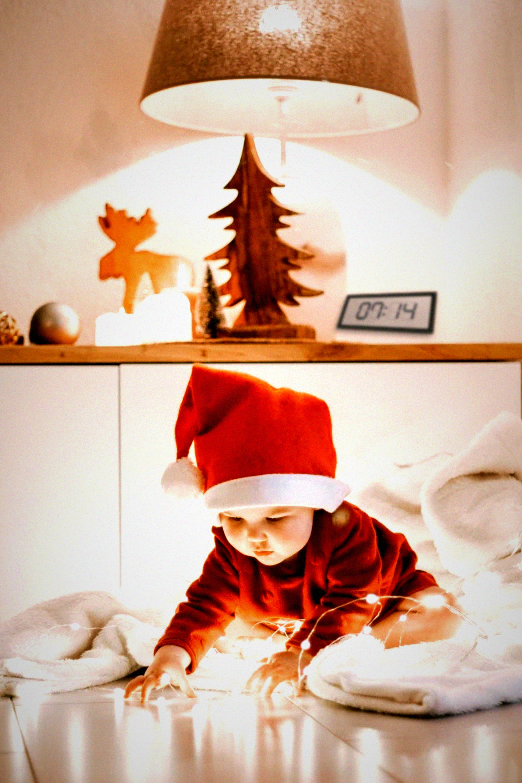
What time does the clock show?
7:14
